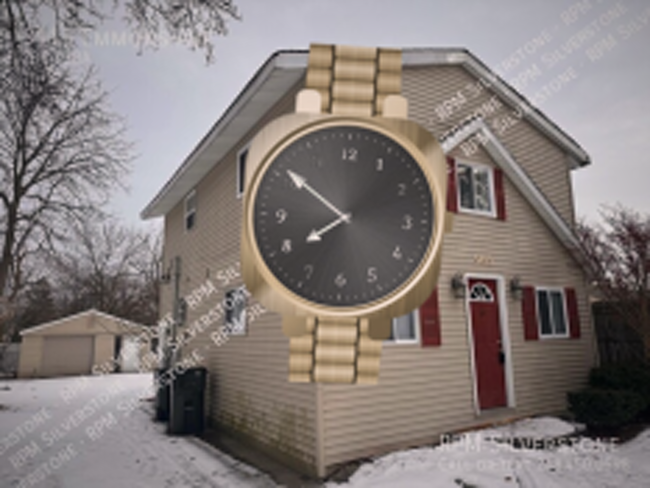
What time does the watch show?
7:51
